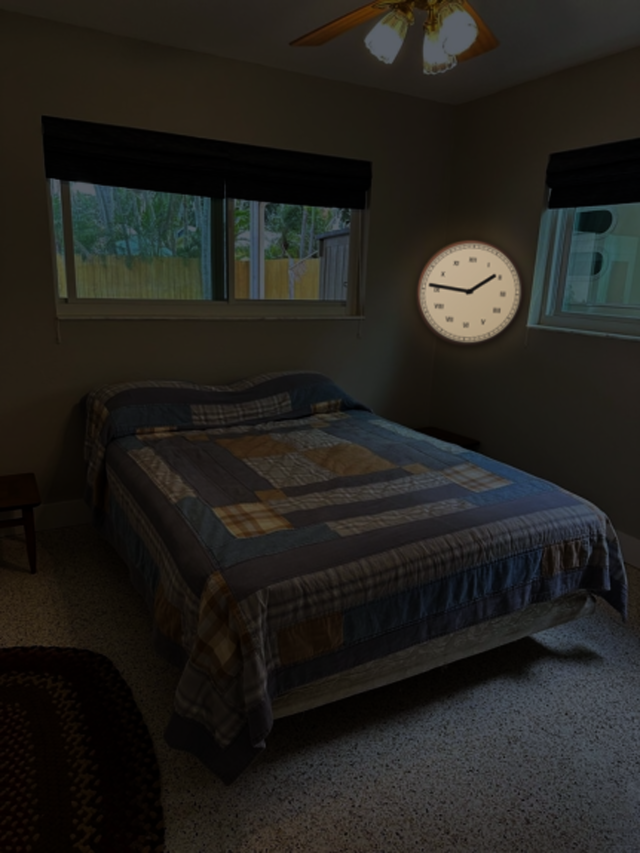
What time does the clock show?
1:46
